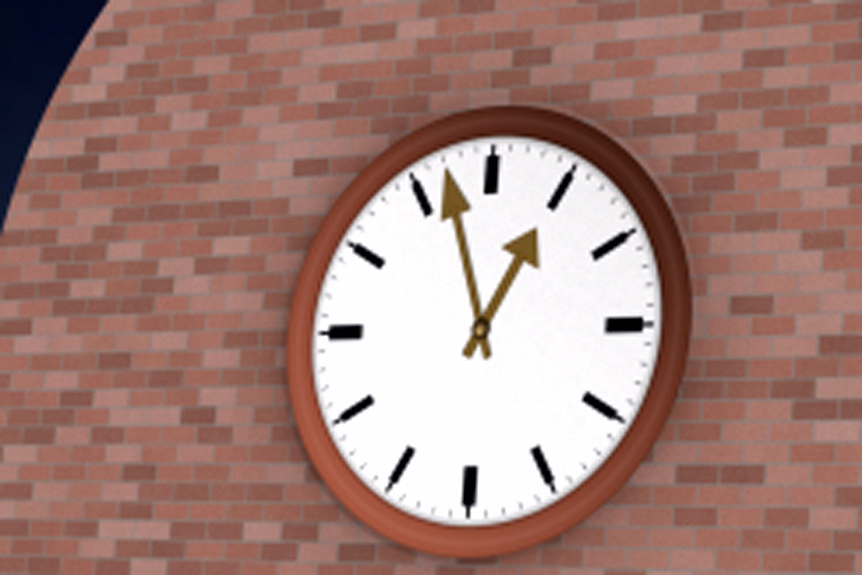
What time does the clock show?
12:57
